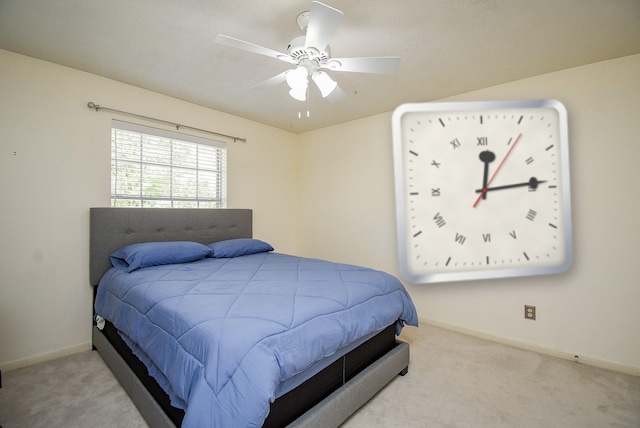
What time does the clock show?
12:14:06
